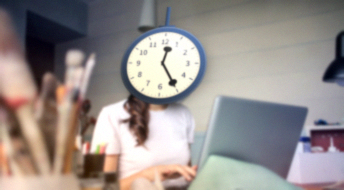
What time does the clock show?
12:25
